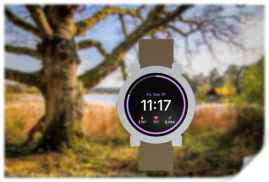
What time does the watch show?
11:17
